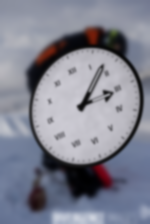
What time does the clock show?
3:08
